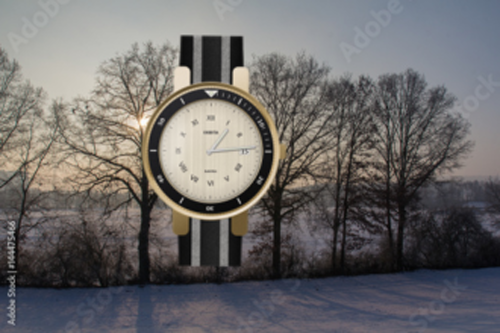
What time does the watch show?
1:14
